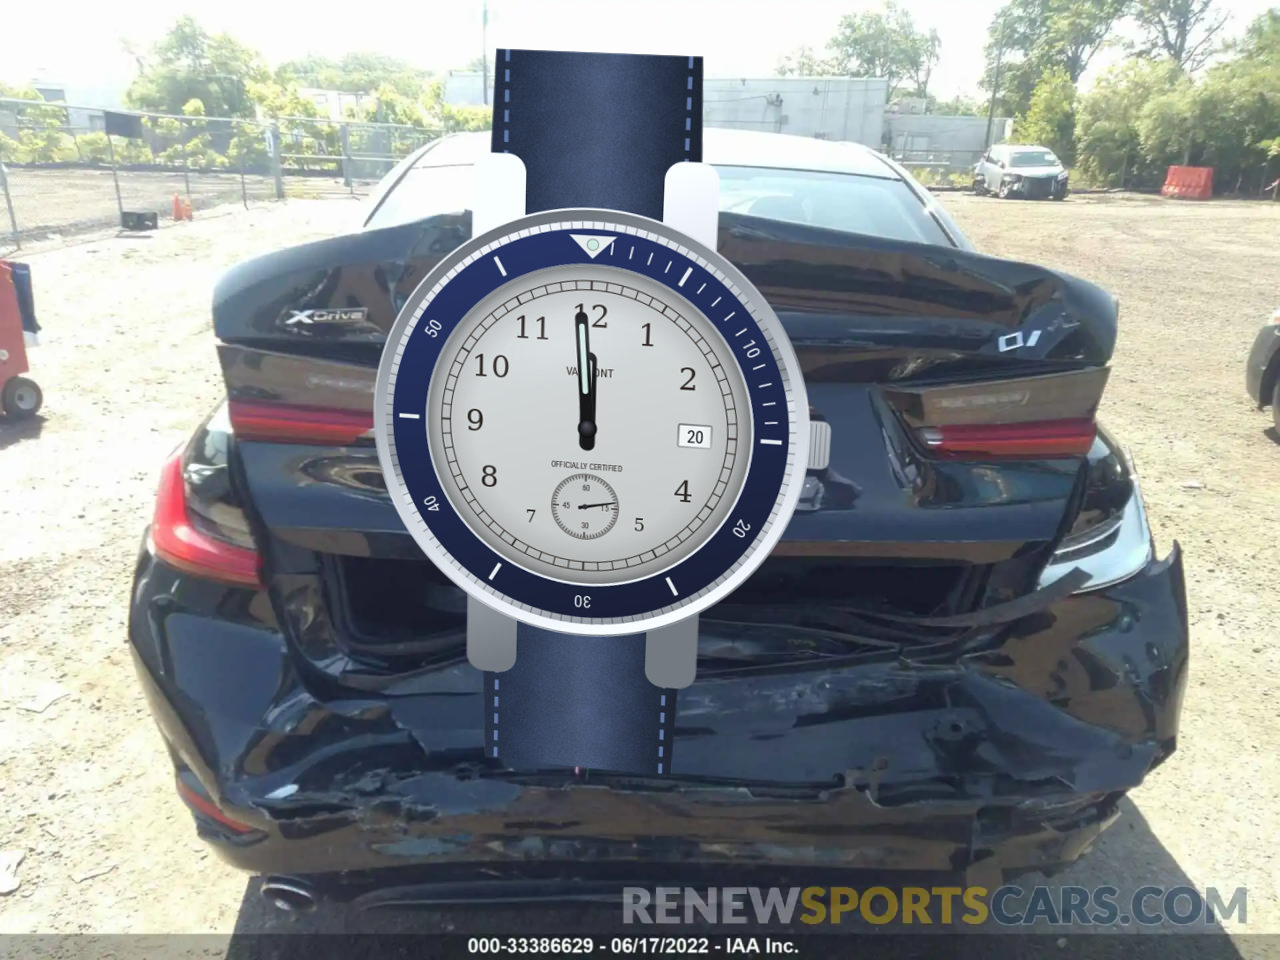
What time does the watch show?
11:59:13
